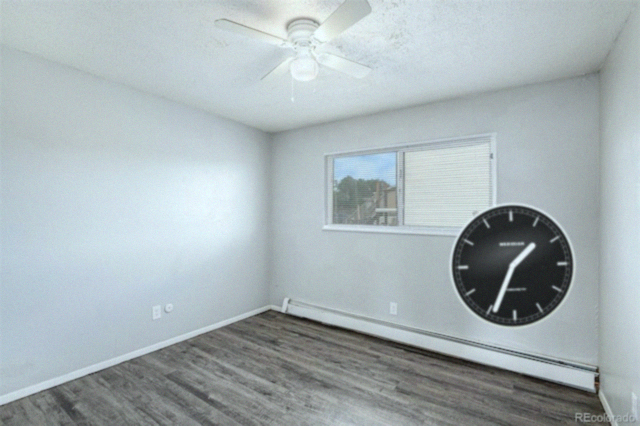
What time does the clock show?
1:34
